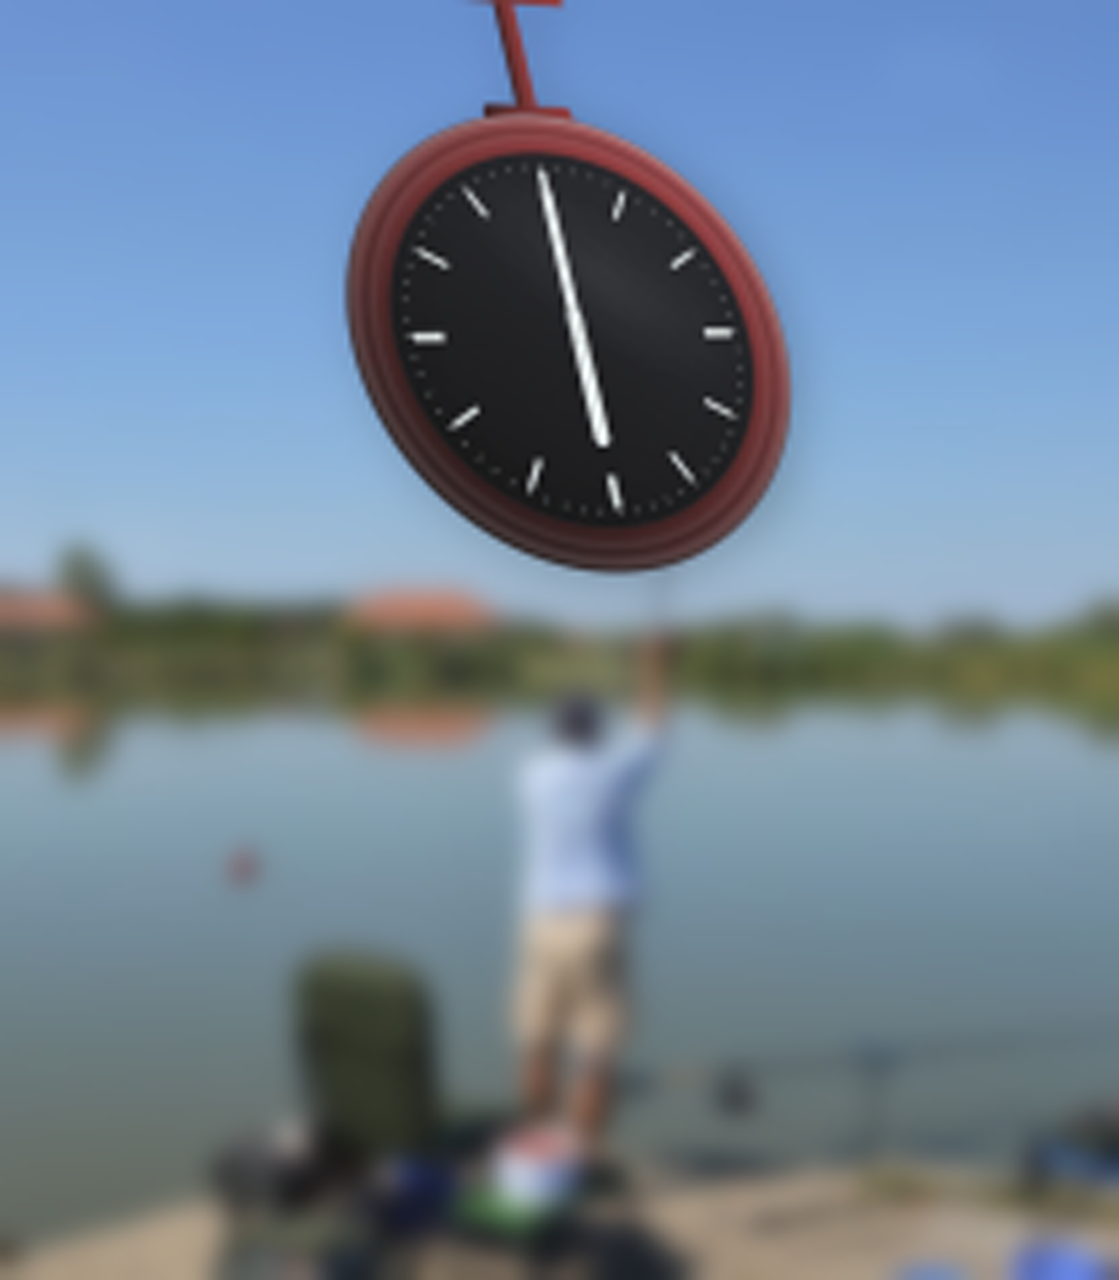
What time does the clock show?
6:00
